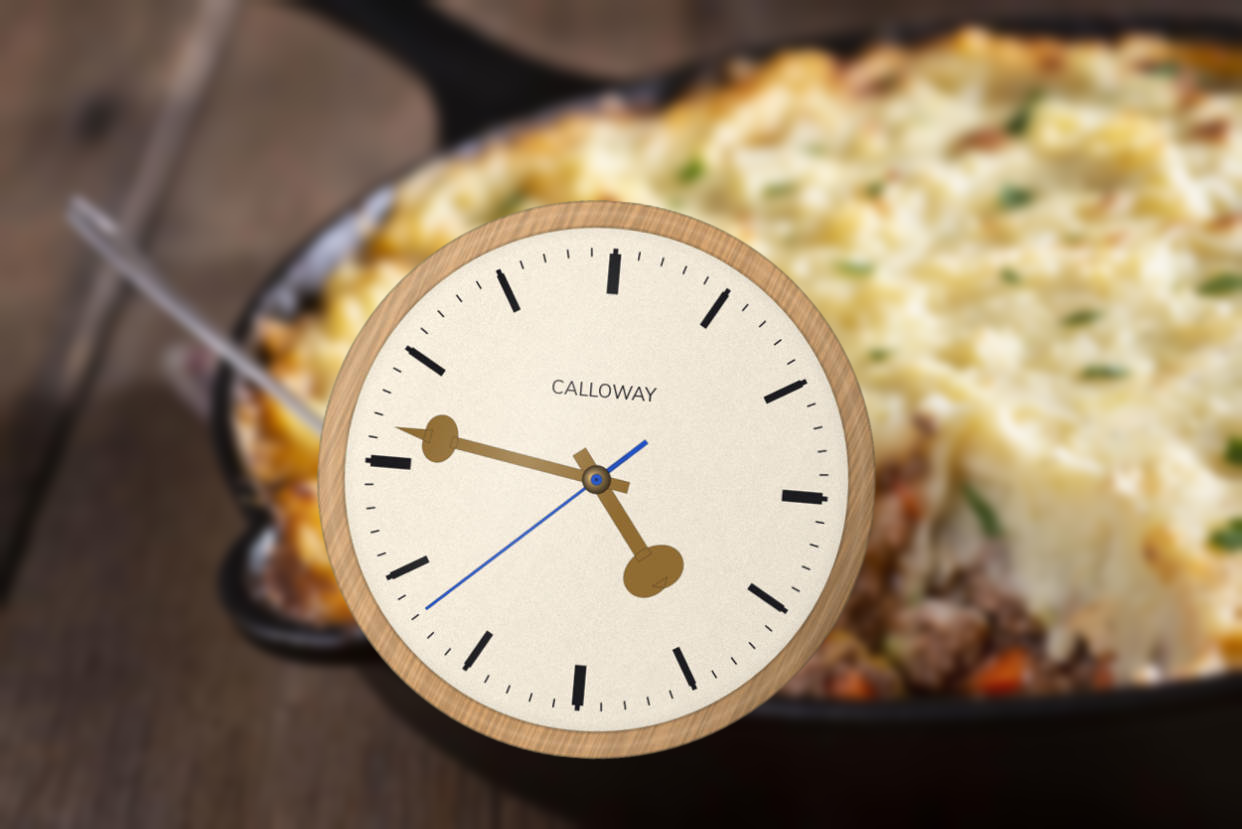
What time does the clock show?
4:46:38
